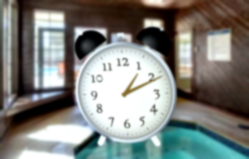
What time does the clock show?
1:11
